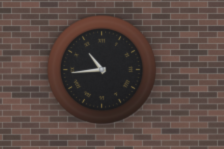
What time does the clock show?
10:44
